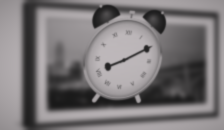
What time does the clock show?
8:10
